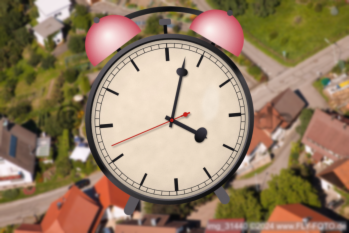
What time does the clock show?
4:02:42
